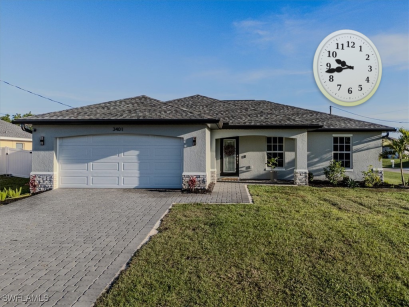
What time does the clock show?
9:43
